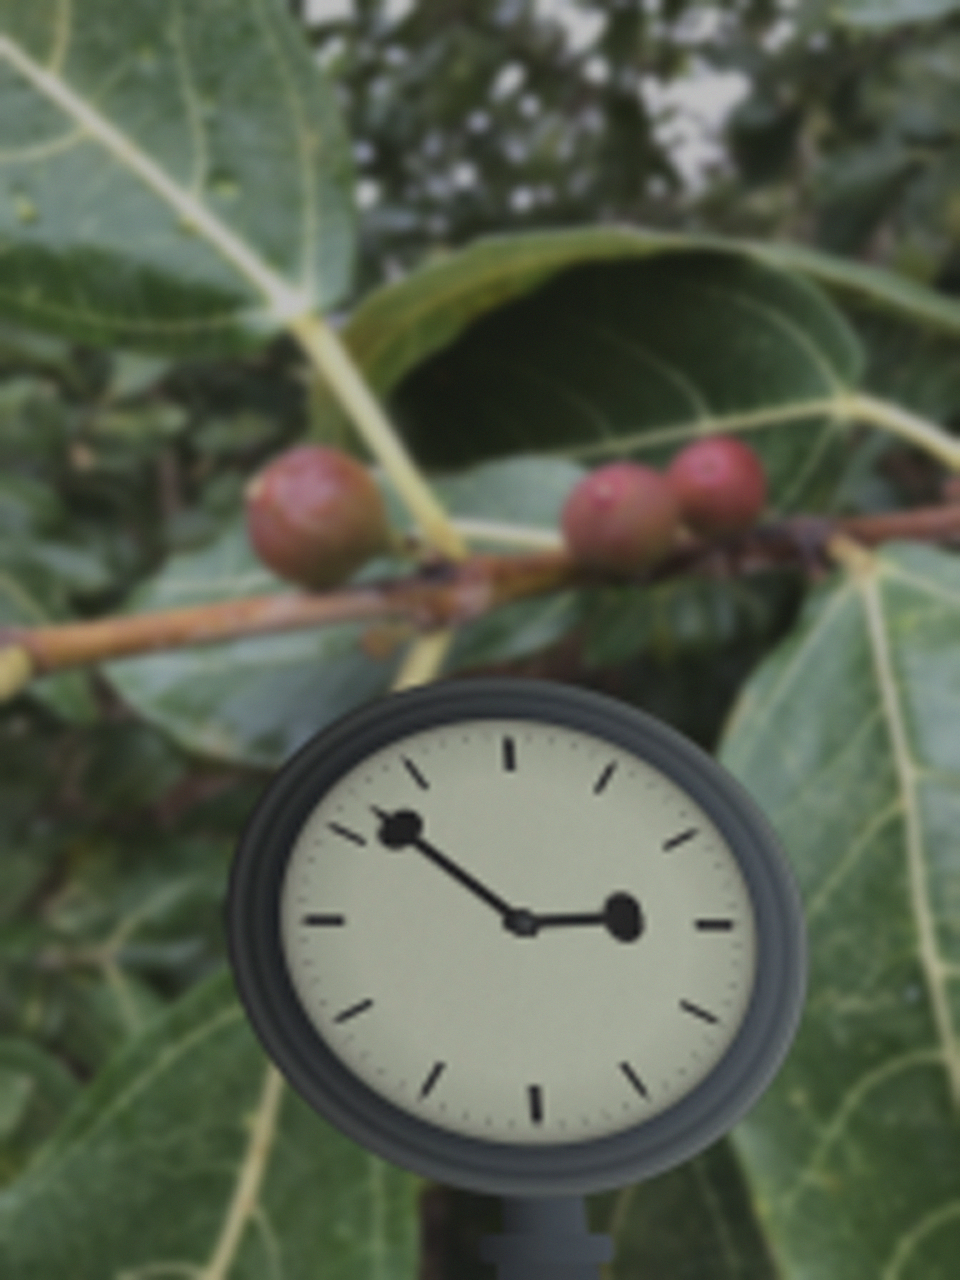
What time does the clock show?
2:52
